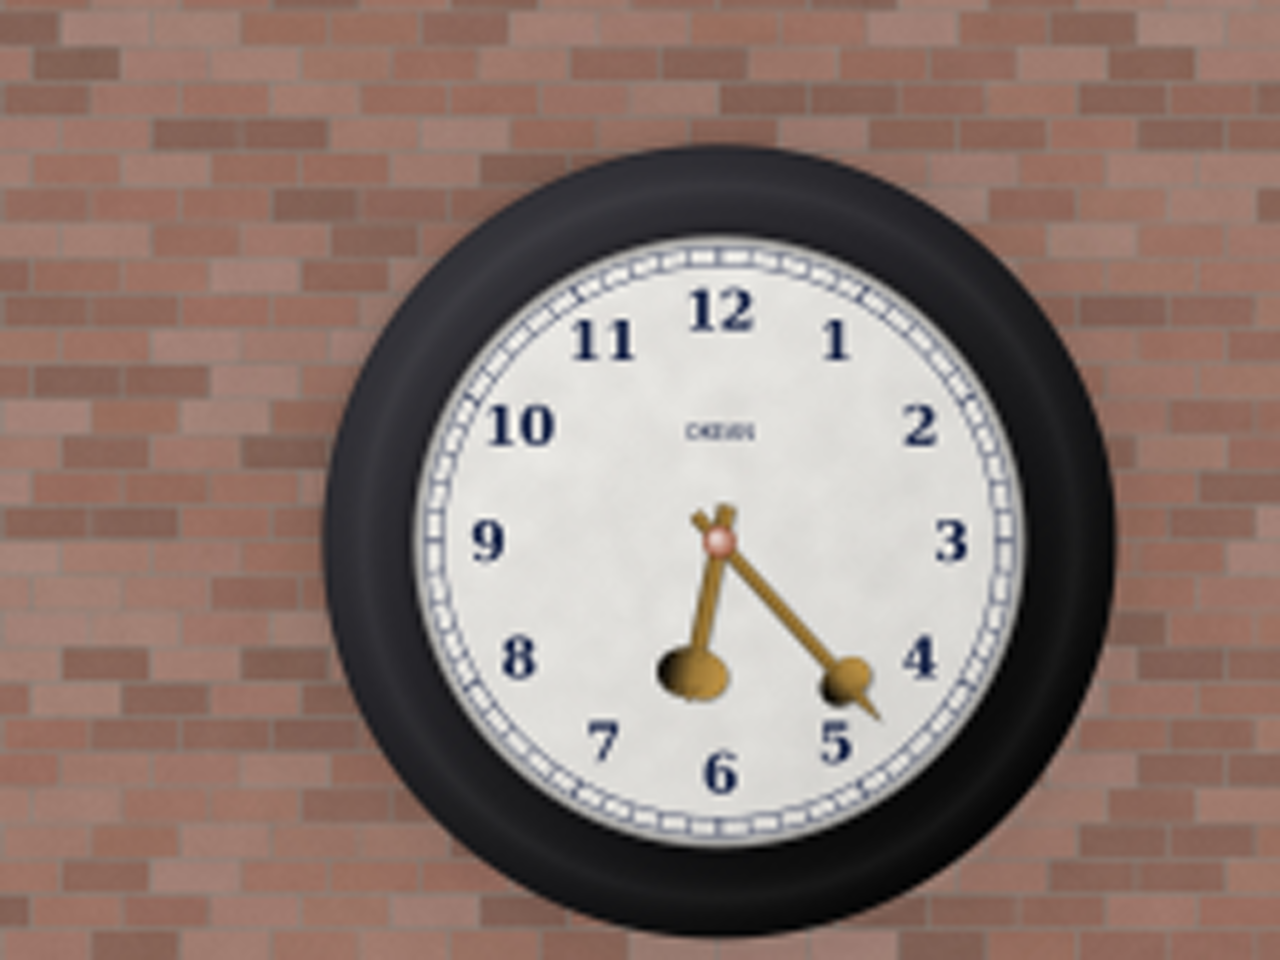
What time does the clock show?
6:23
